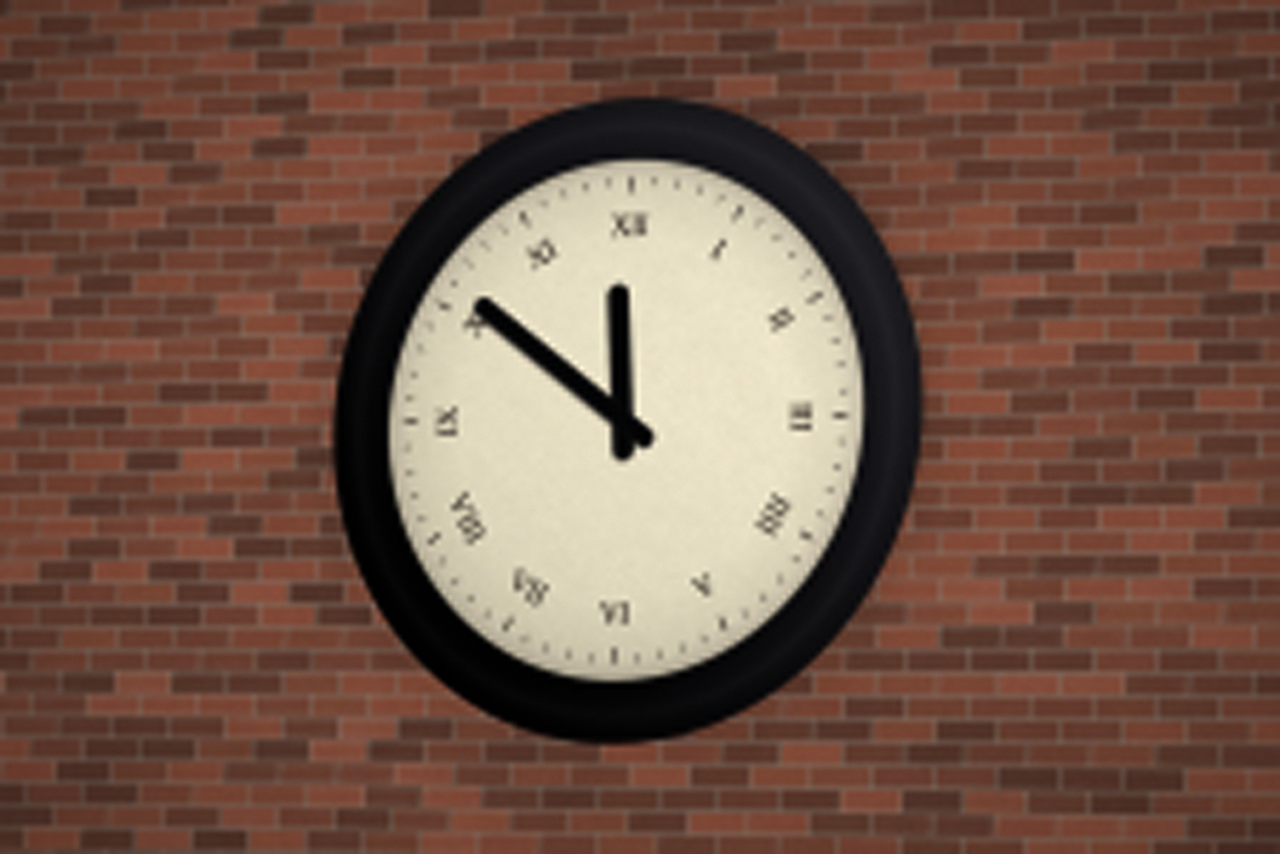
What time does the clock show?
11:51
